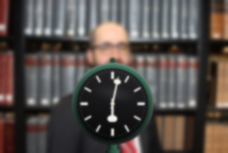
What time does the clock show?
6:02
